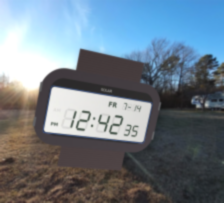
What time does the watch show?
12:42:35
